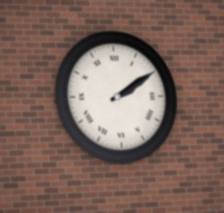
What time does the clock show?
2:10
